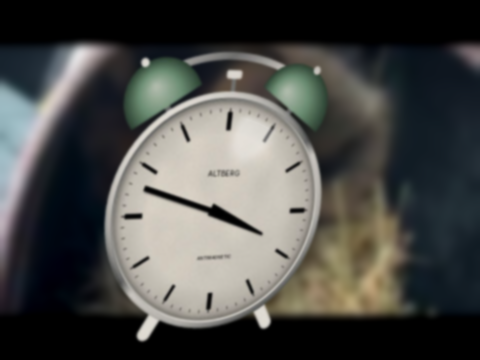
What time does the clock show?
3:48
